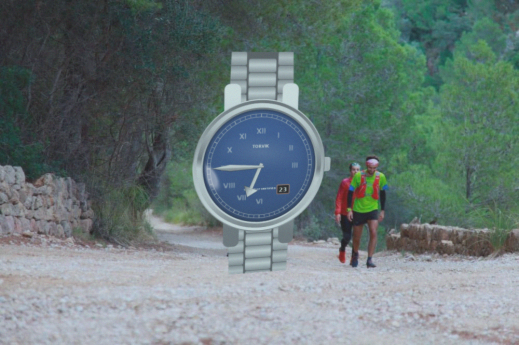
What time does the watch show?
6:45
